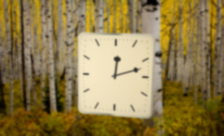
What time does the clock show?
12:12
